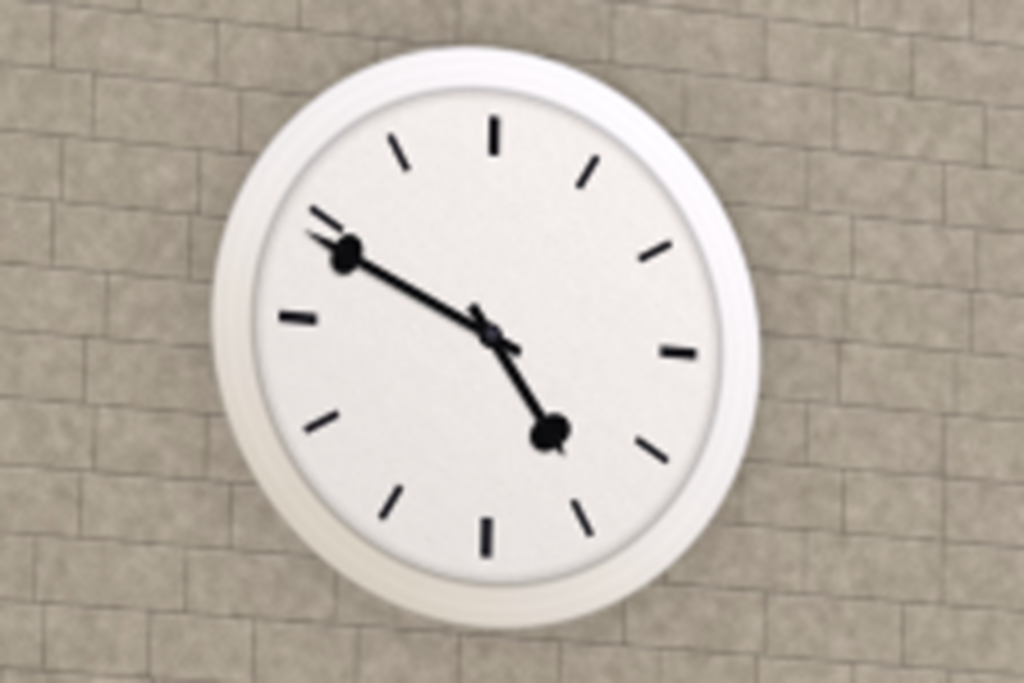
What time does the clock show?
4:49
